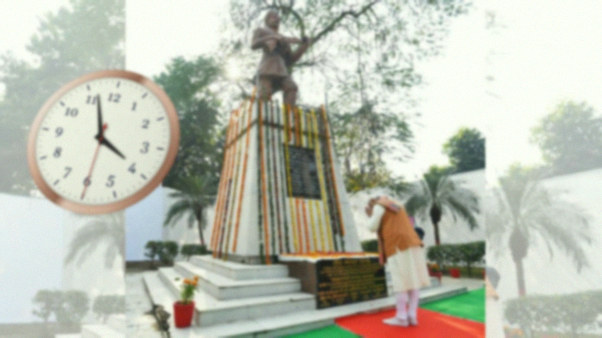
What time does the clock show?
3:56:30
